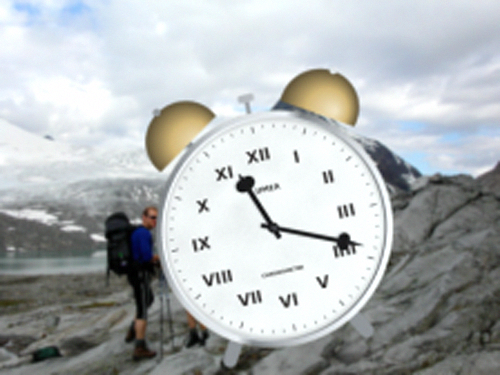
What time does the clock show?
11:19
